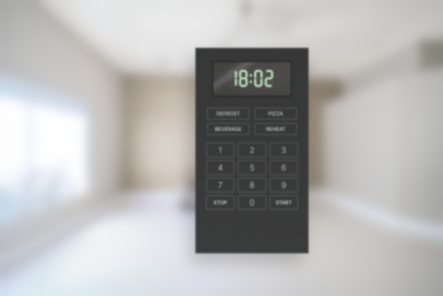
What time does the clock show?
18:02
